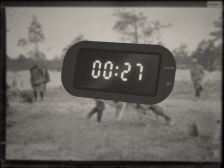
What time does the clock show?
0:27
